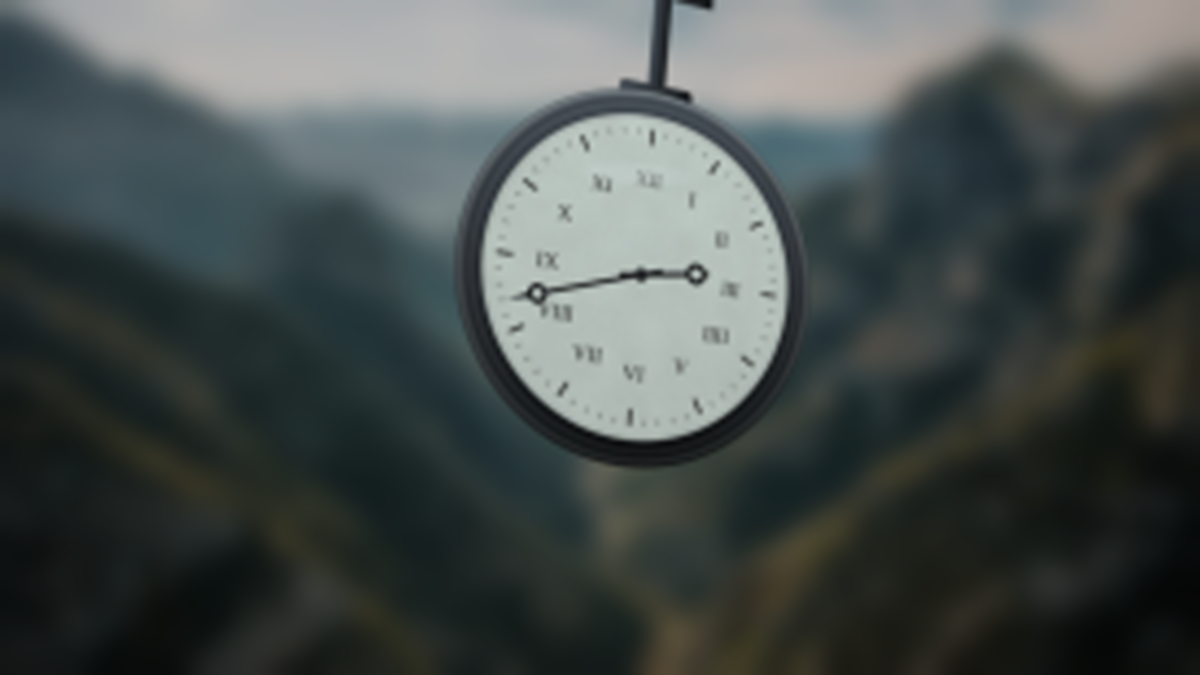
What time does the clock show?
2:42
